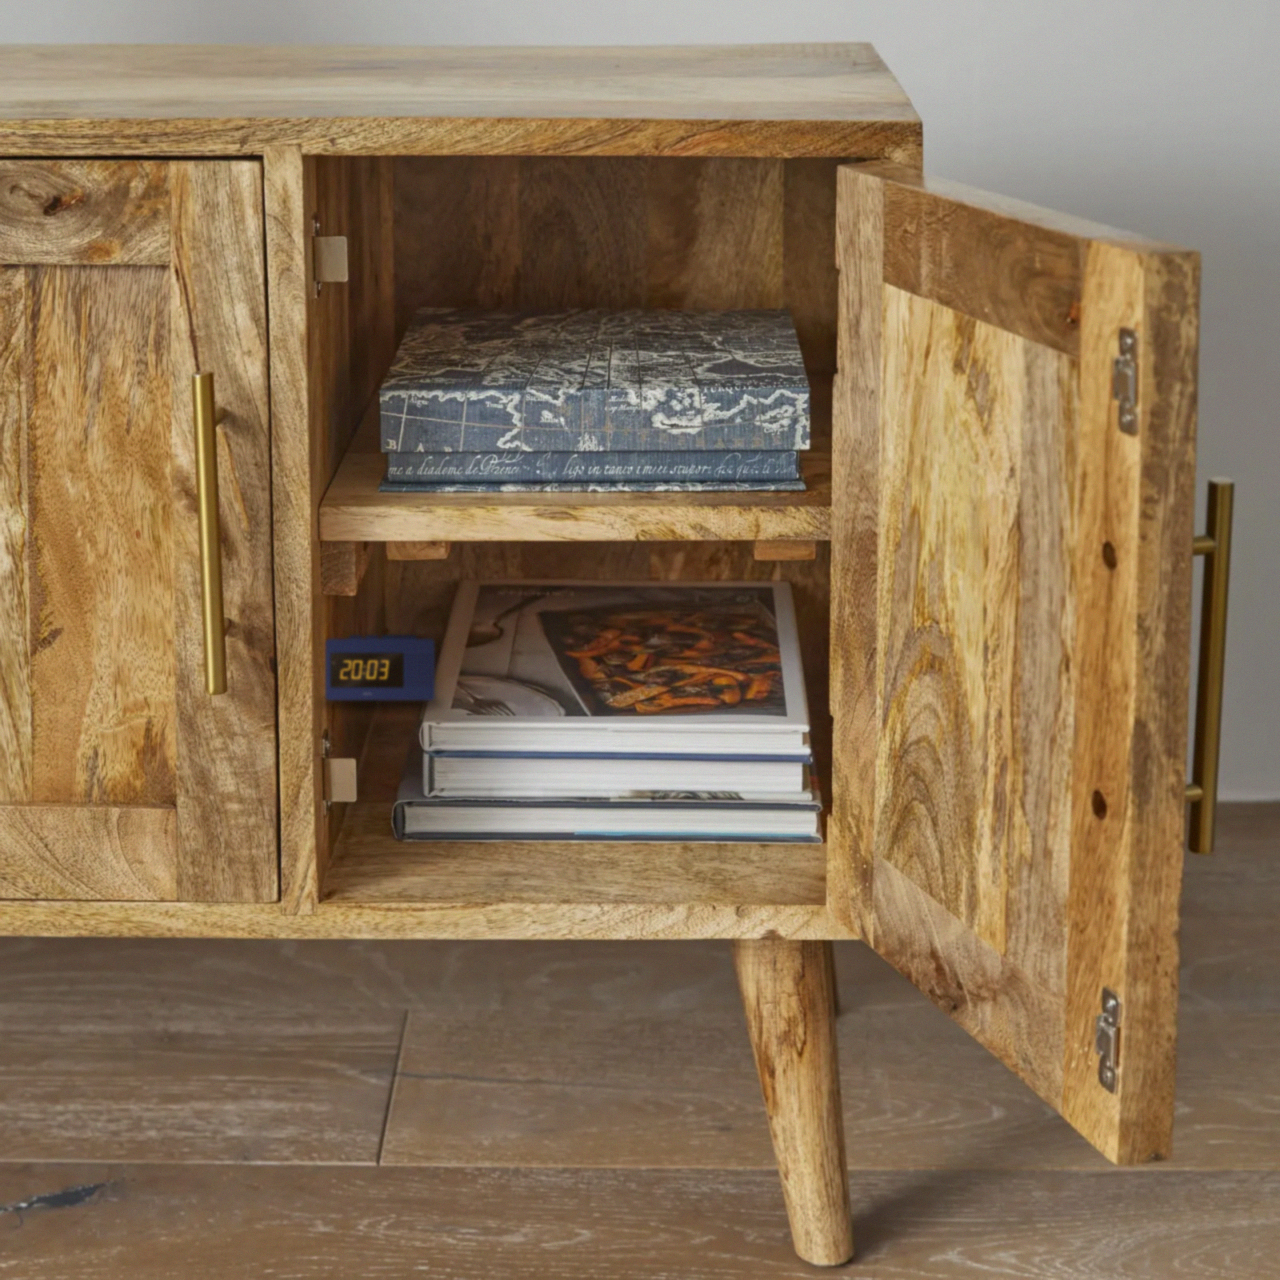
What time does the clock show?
20:03
